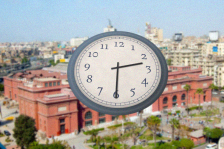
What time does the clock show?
2:30
